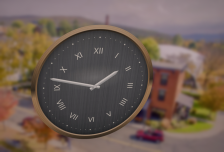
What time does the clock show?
1:47
